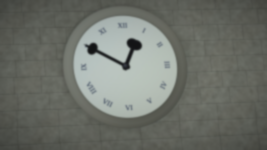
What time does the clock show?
12:50
